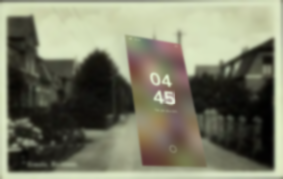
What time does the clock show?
4:45
